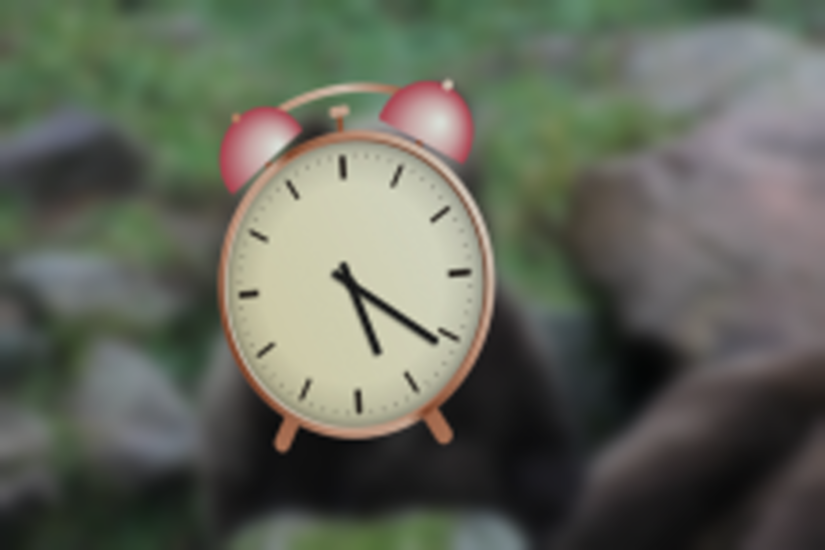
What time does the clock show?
5:21
